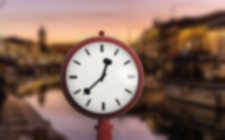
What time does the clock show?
12:38
